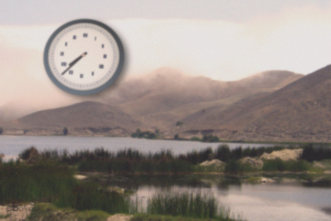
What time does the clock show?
7:37
